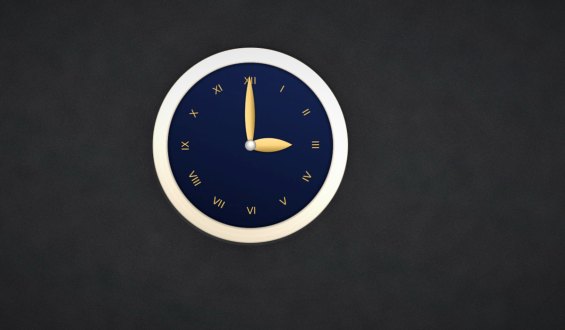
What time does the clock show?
3:00
